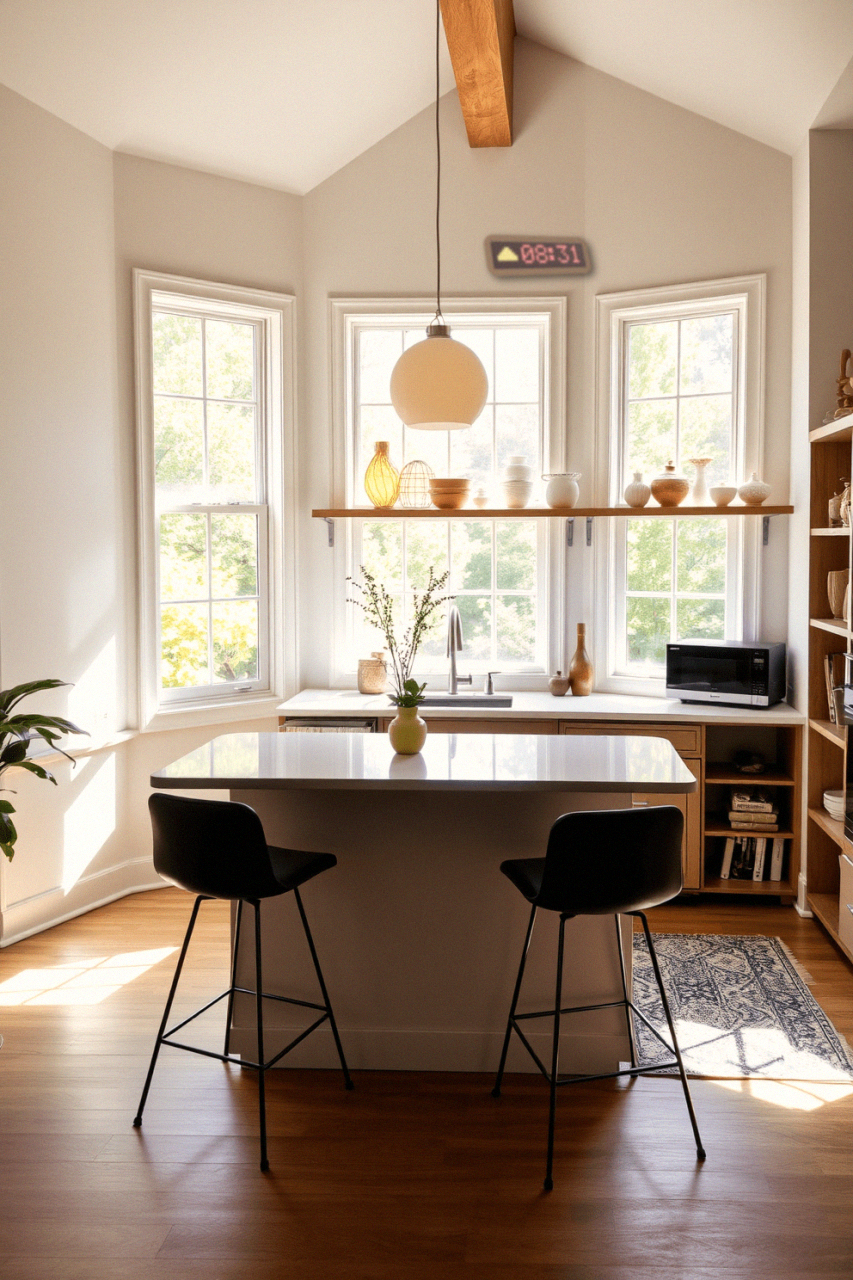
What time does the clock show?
8:31
